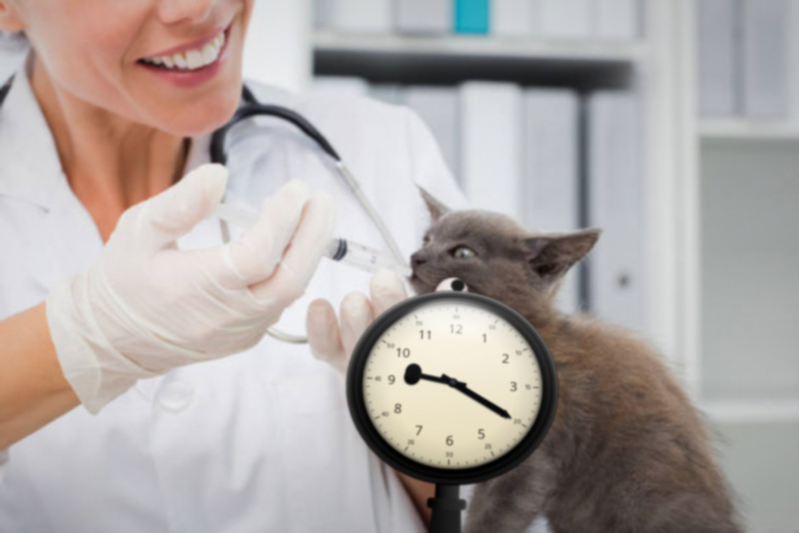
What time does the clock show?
9:20
